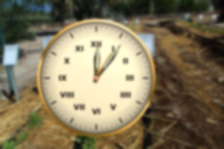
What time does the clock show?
12:06
